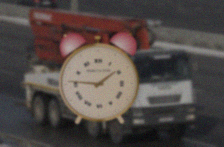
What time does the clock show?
1:46
